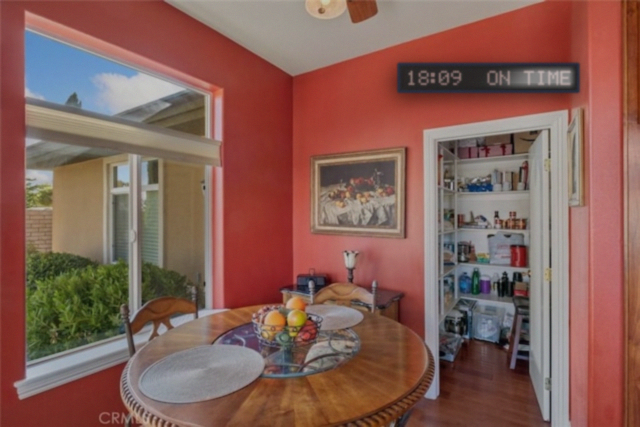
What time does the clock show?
18:09
